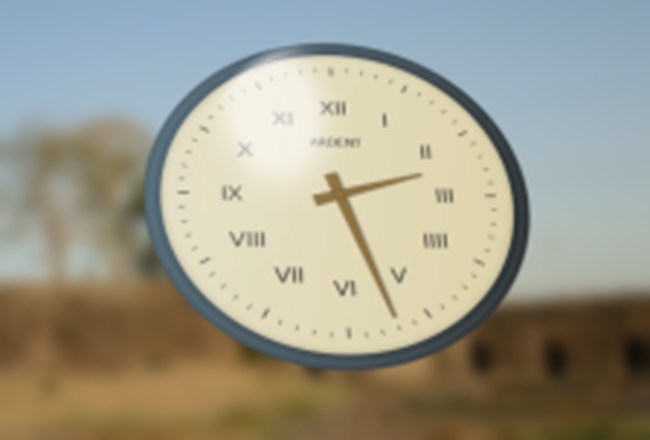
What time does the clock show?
2:27
